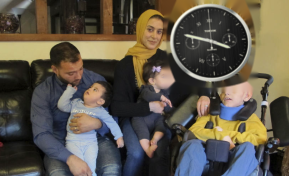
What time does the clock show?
3:48
